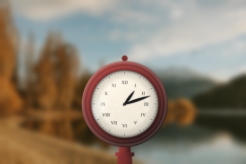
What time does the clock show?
1:12
